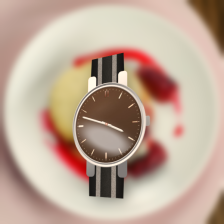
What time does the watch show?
3:48
